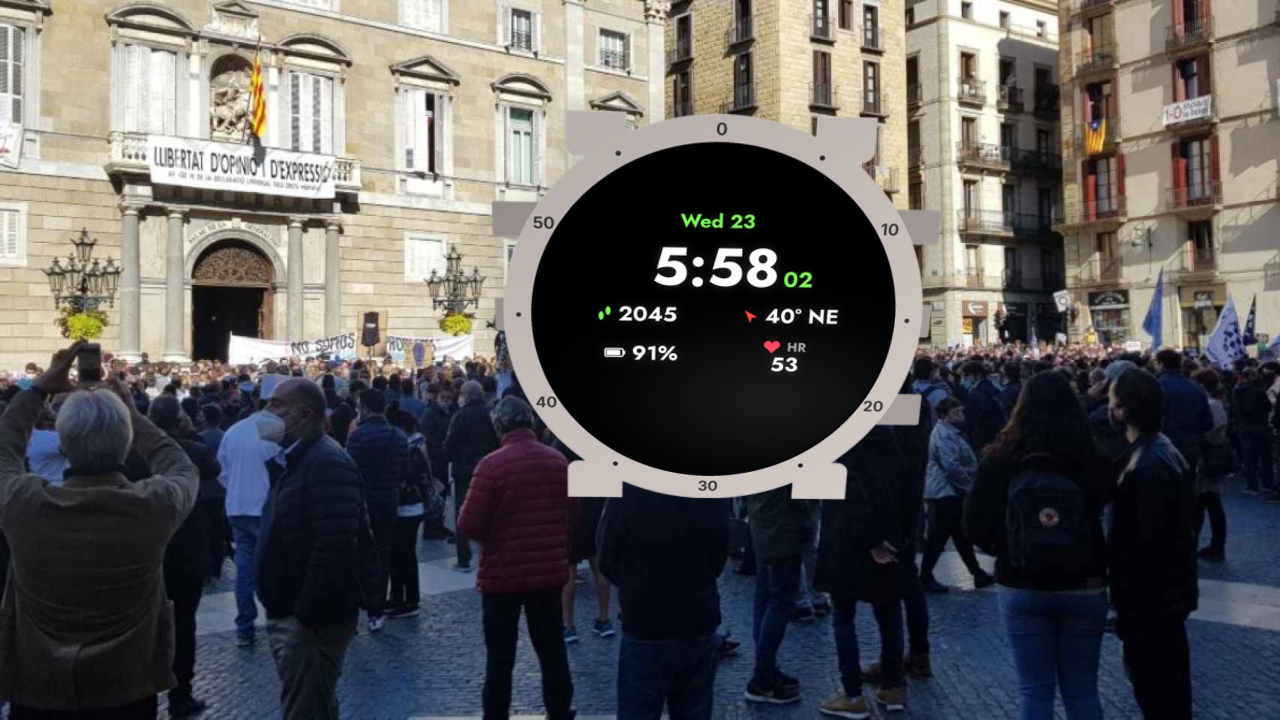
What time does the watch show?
5:58:02
